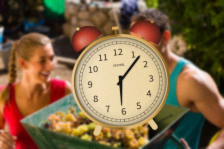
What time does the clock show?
6:07
